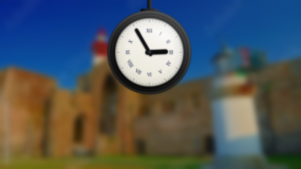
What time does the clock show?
2:55
